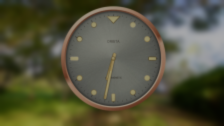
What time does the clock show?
6:32
